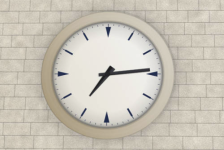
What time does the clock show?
7:14
